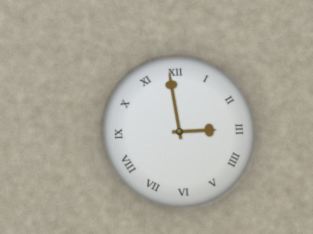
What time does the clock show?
2:59
